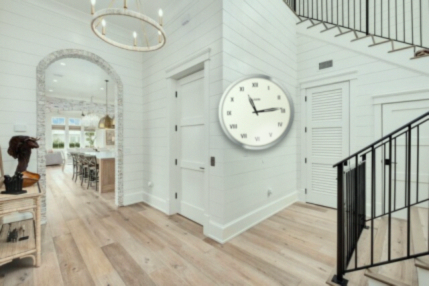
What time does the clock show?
11:14
